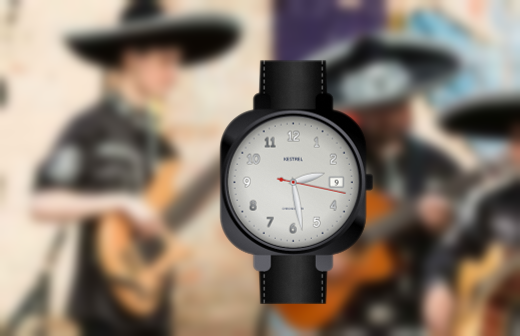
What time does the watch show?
2:28:17
